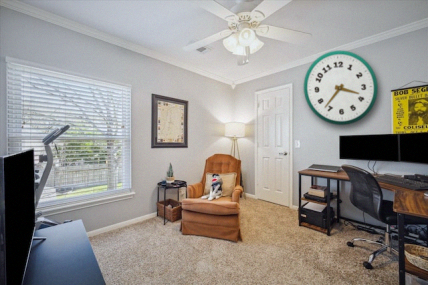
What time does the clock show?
3:37
